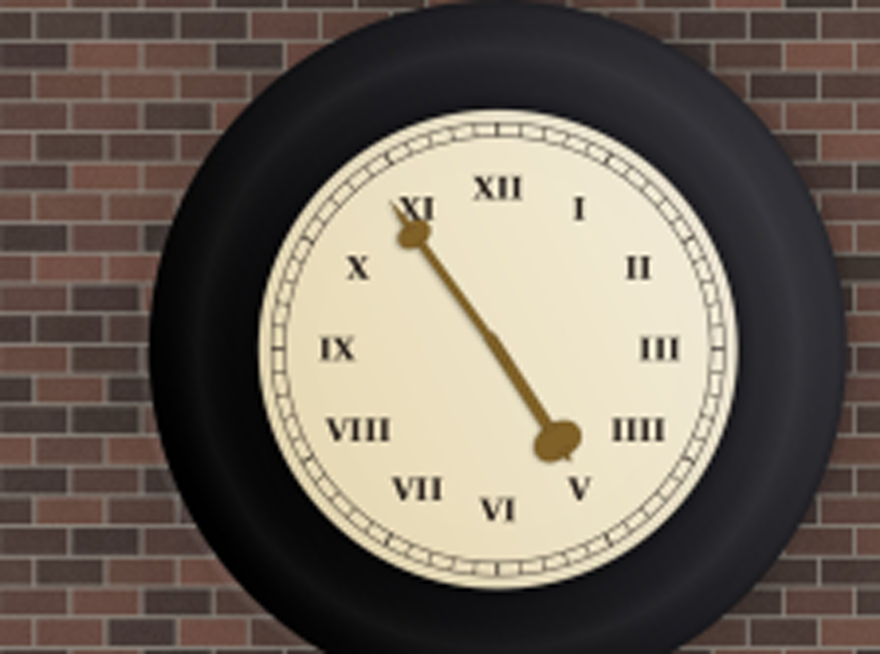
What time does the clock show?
4:54
